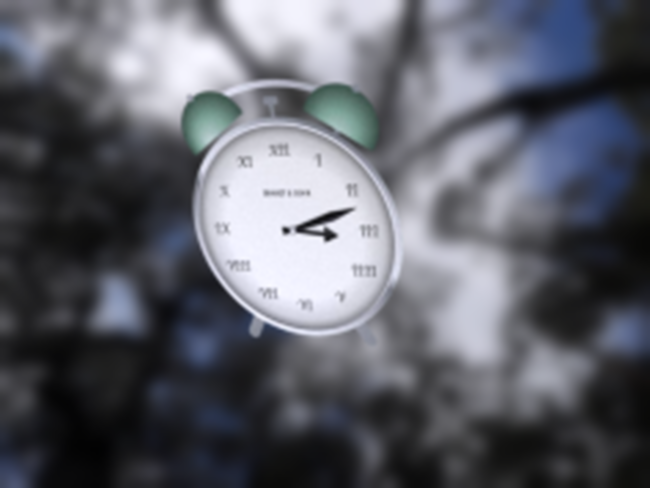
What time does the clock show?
3:12
